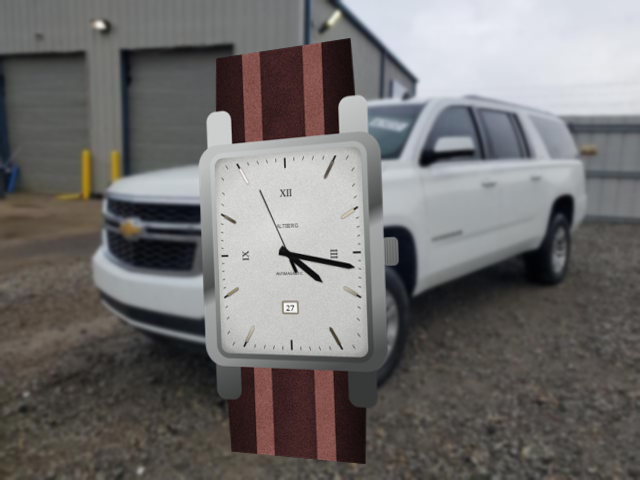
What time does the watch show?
4:16:56
